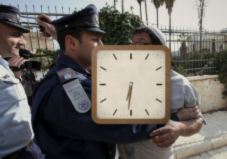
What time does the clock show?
6:31
